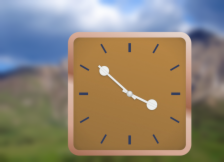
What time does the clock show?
3:52
